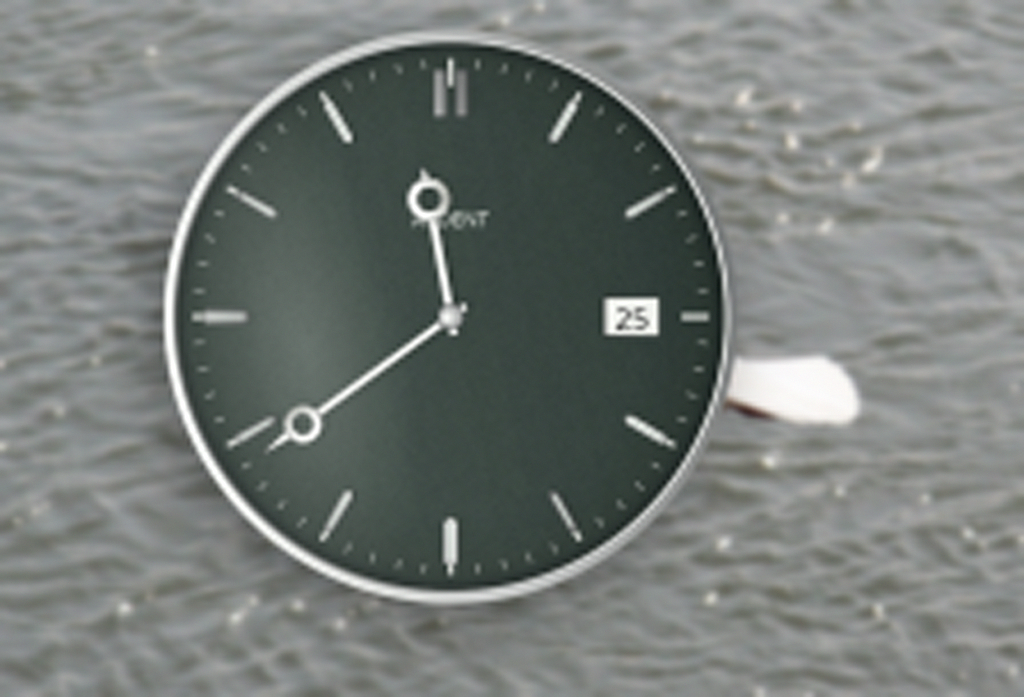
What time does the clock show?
11:39
